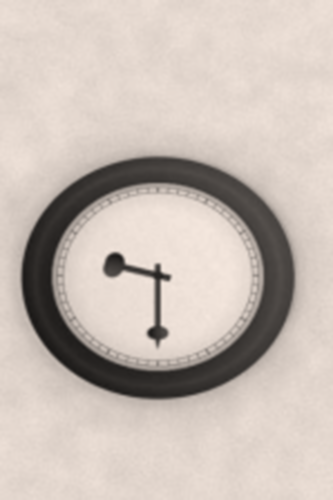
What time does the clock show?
9:30
